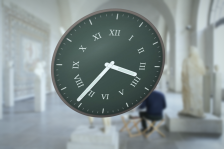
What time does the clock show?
3:36
